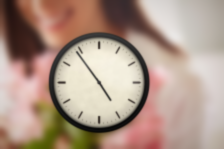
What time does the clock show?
4:54
